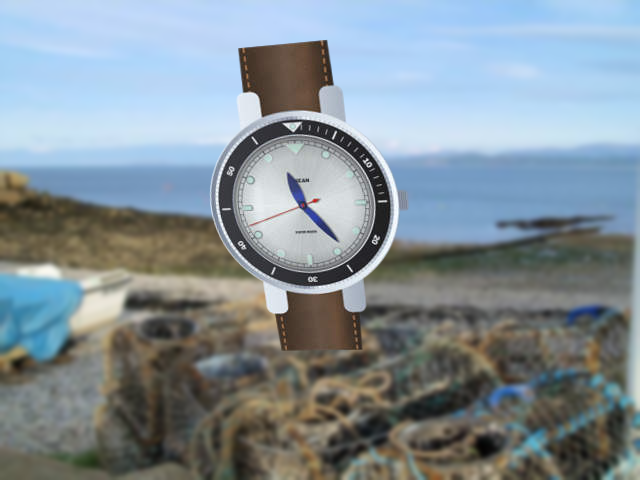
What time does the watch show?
11:23:42
